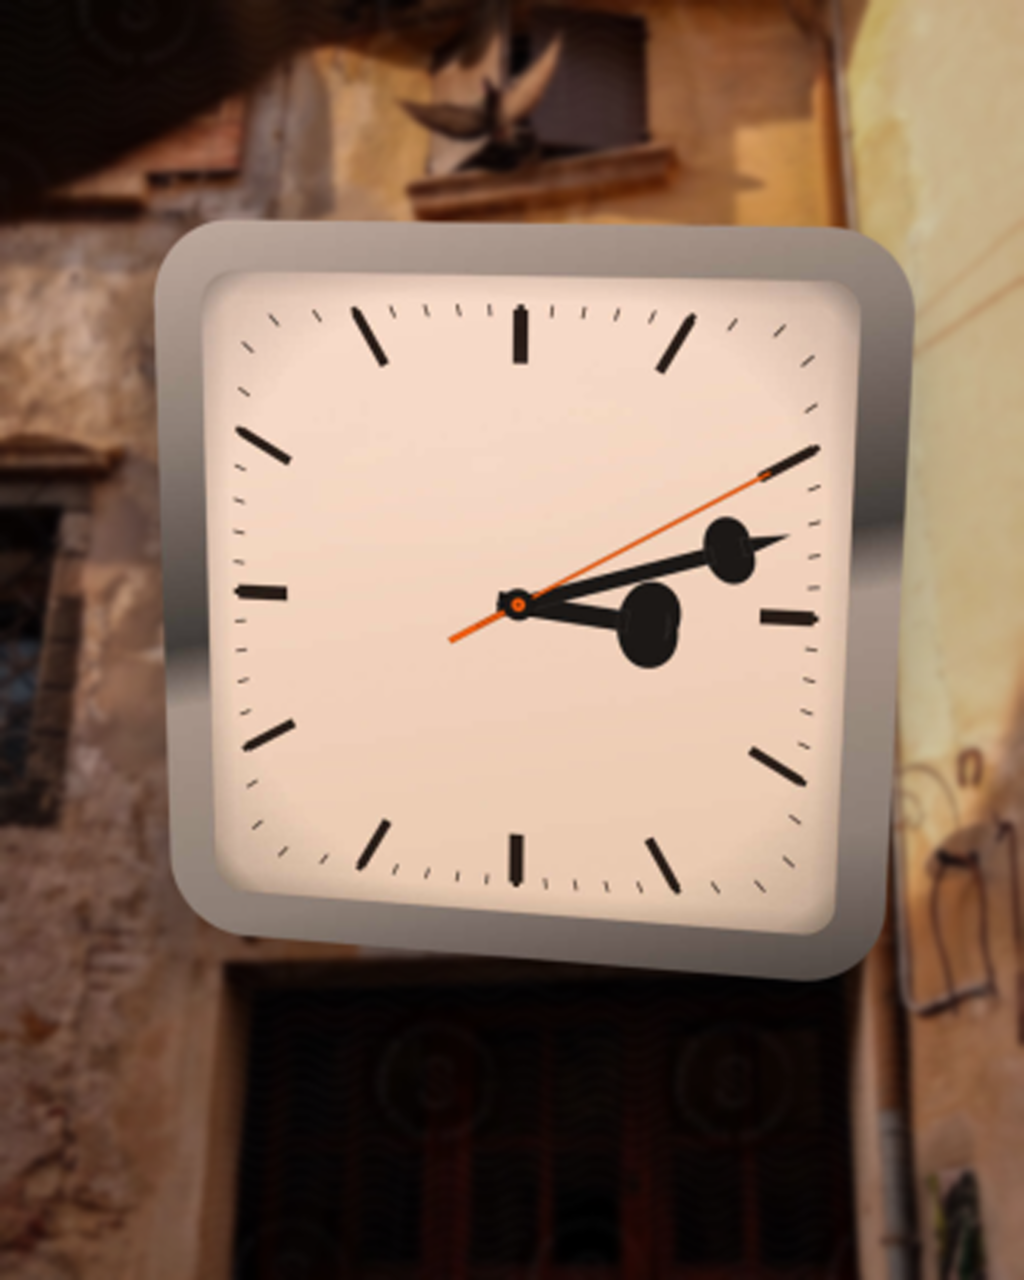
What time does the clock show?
3:12:10
